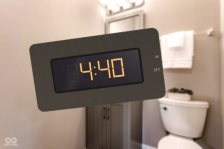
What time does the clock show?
4:40
